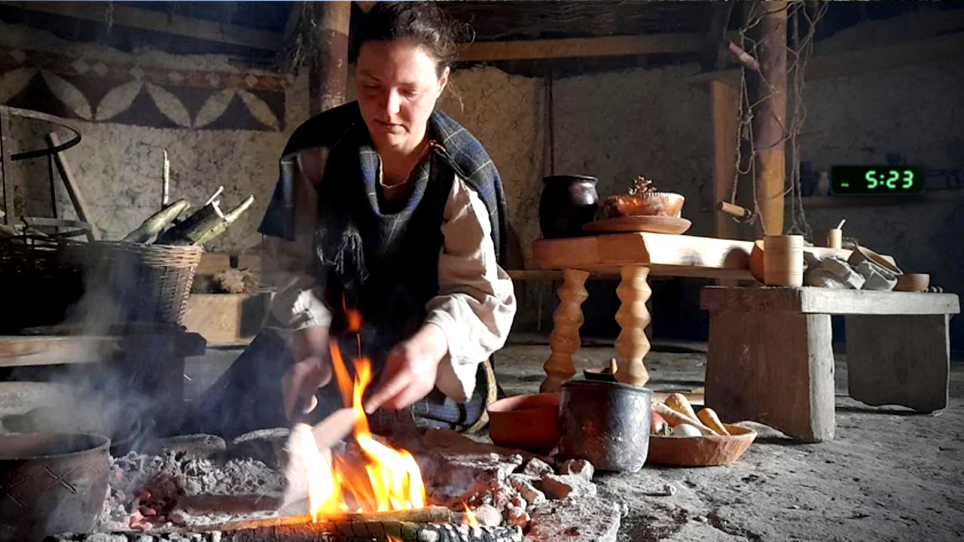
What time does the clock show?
5:23
